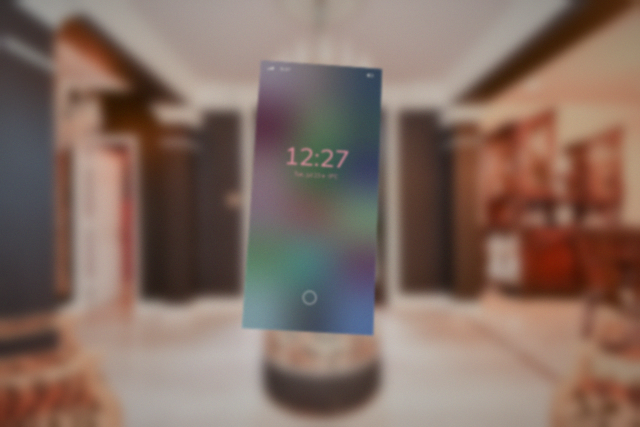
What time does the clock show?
12:27
